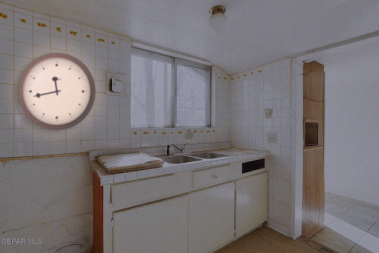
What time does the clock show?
11:43
